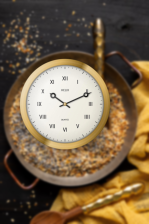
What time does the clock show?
10:11
